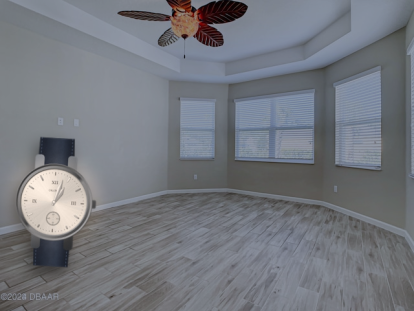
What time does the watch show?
1:03
